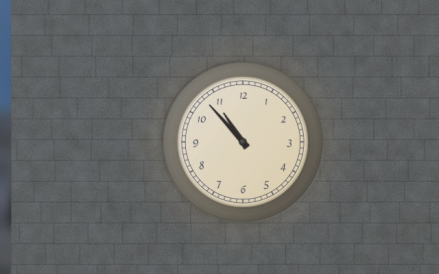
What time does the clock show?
10:53
